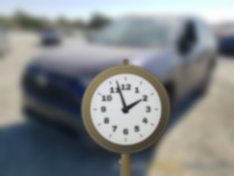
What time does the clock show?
1:57
